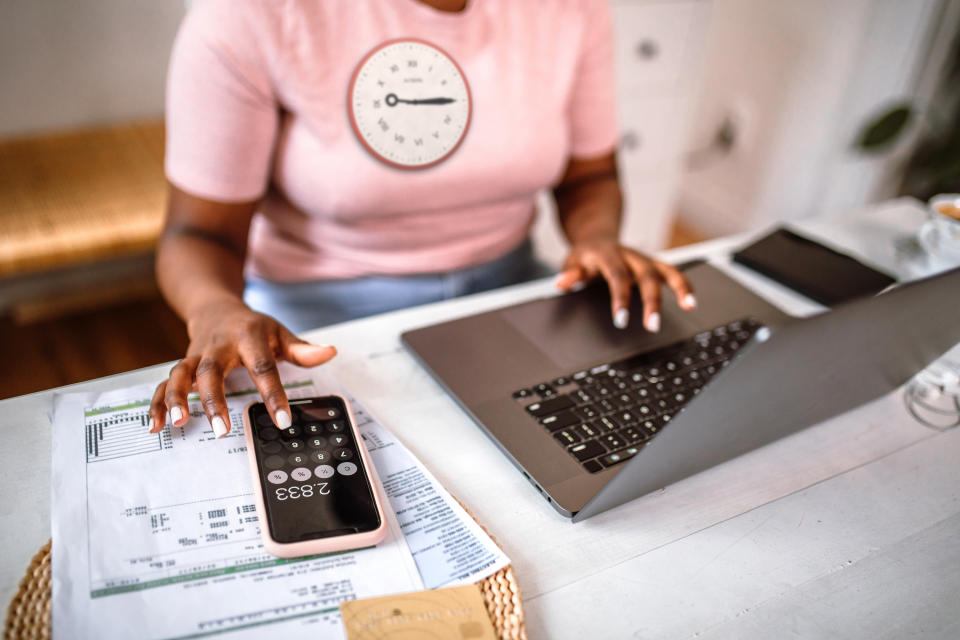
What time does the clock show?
9:15
